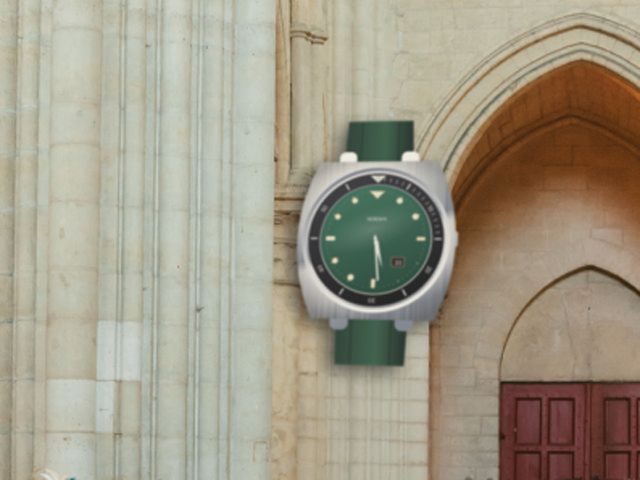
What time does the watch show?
5:29
